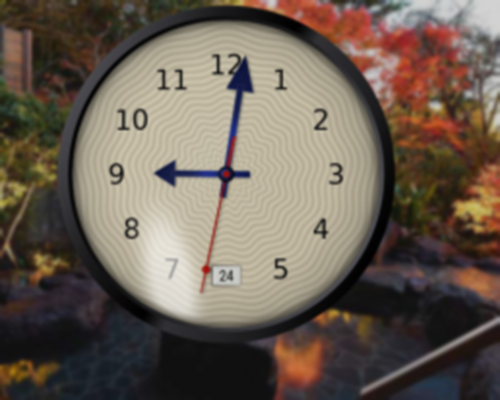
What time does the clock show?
9:01:32
